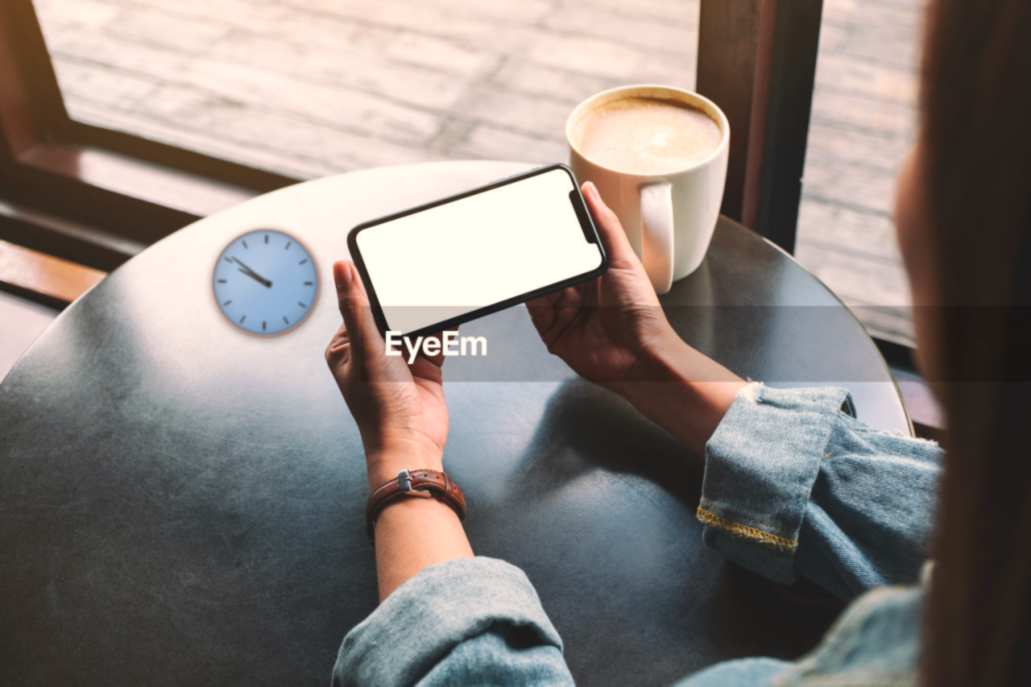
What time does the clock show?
9:51
